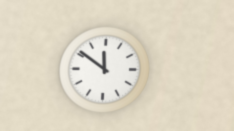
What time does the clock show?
11:51
